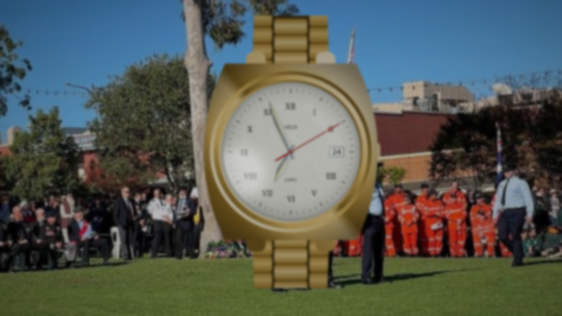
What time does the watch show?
6:56:10
